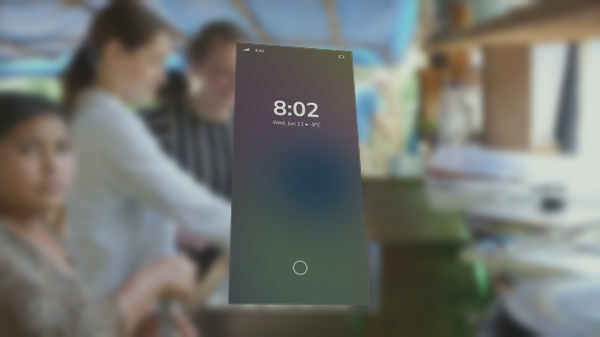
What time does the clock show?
8:02
